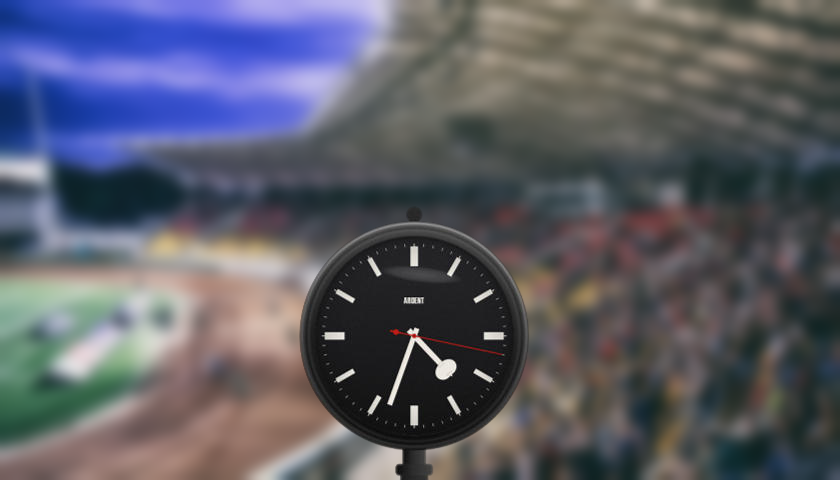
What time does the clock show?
4:33:17
